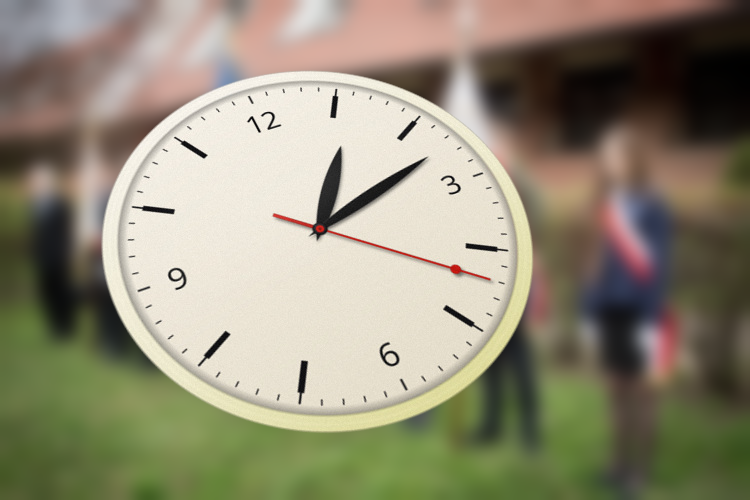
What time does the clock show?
1:12:22
